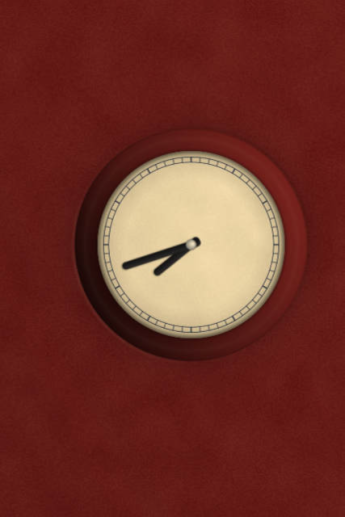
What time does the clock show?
7:42
